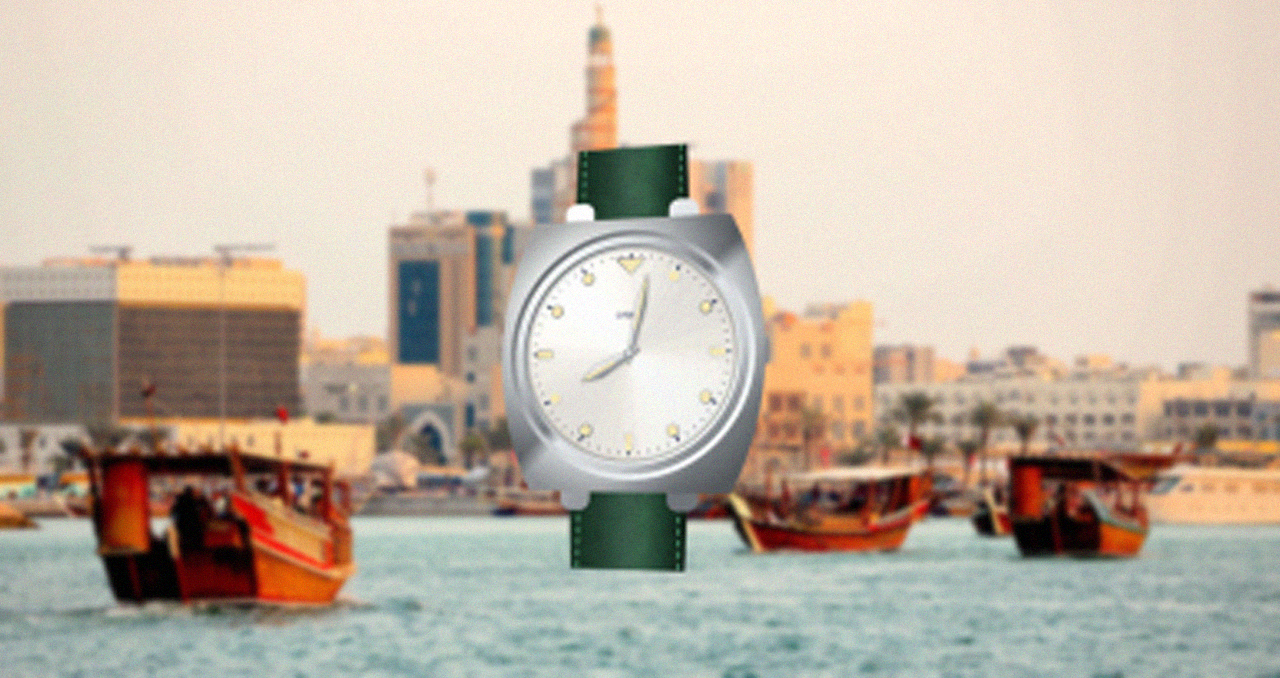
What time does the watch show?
8:02
